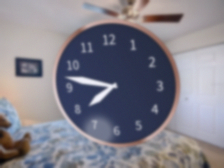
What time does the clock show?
7:47
